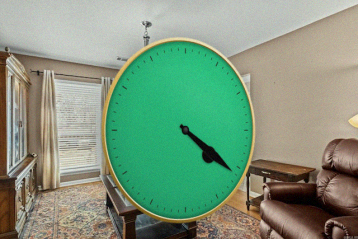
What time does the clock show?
4:21
